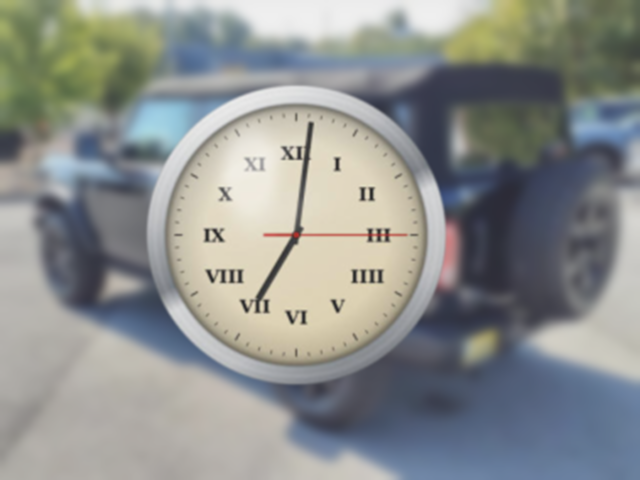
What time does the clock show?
7:01:15
